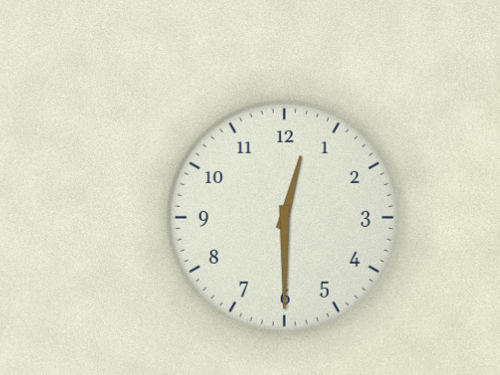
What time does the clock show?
12:30
